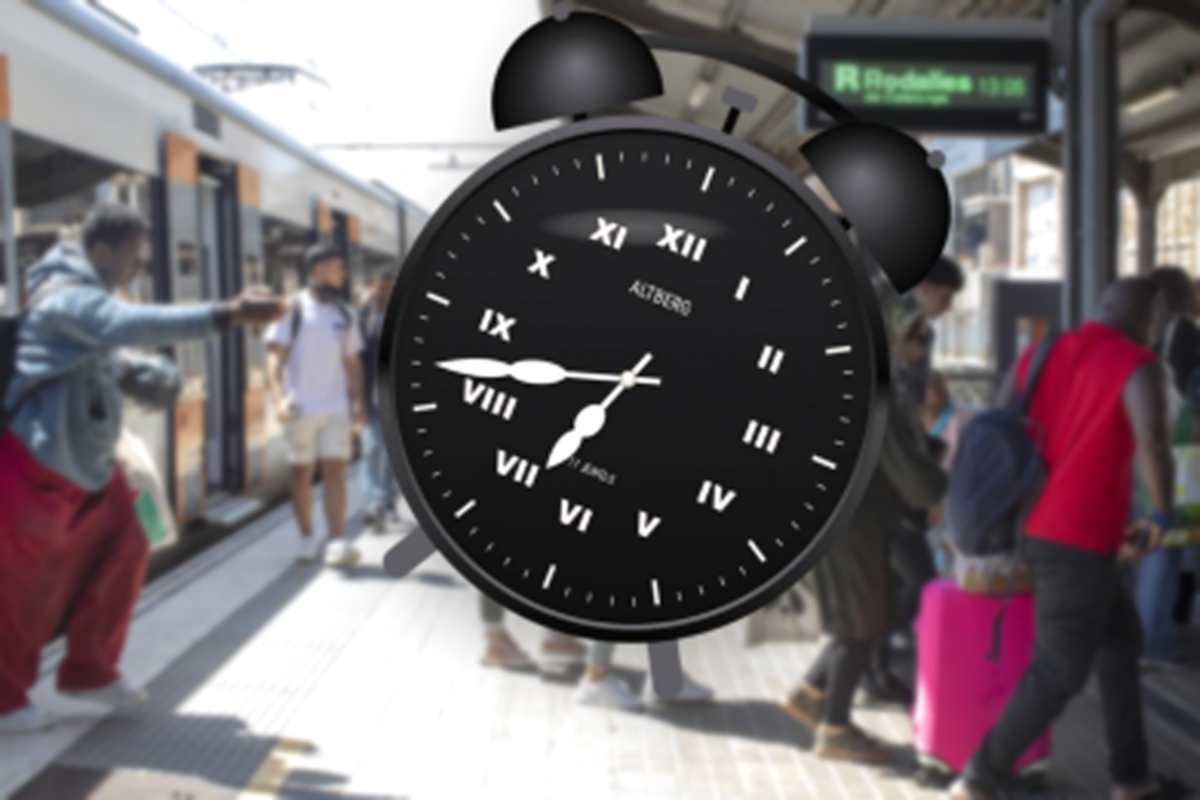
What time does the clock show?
6:42
